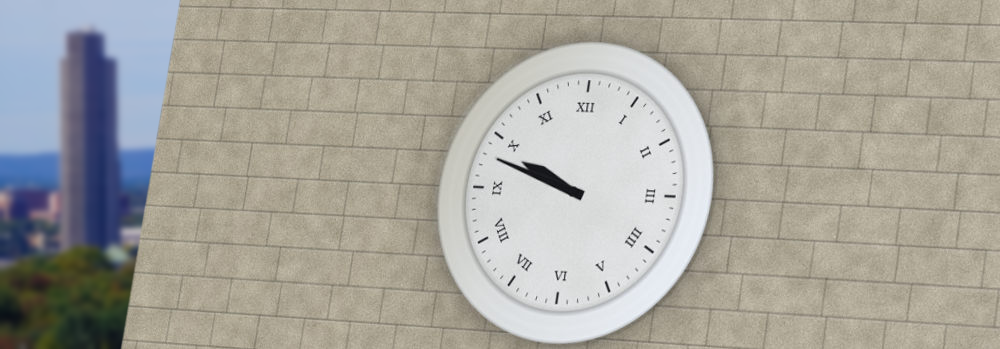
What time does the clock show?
9:48
